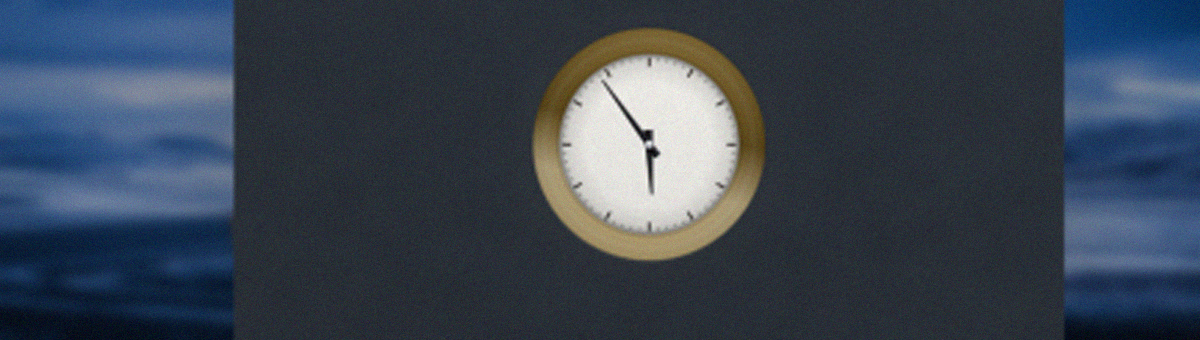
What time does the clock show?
5:54
